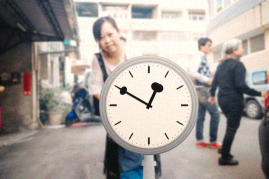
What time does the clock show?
12:50
